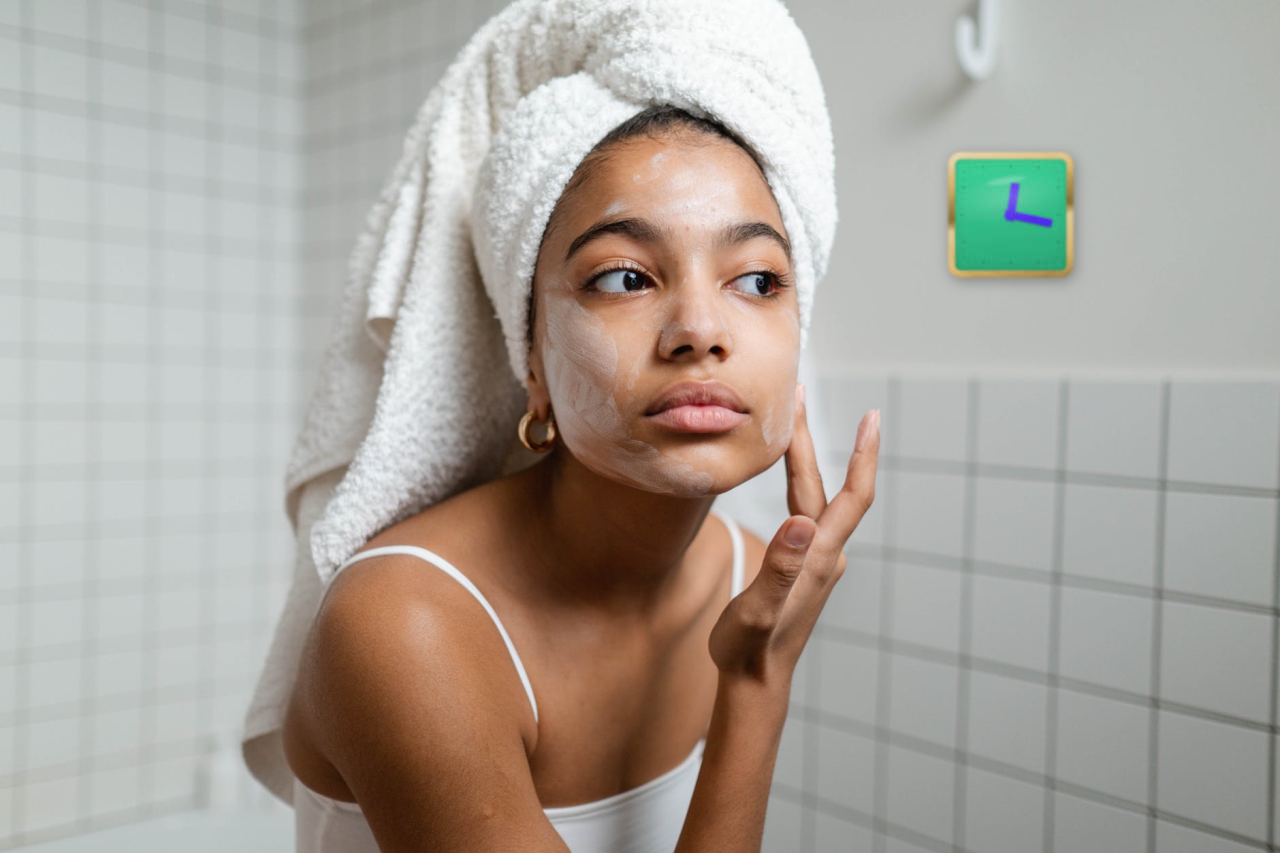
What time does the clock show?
12:17
